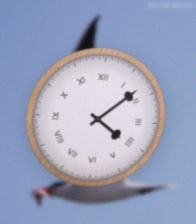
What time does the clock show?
4:08
